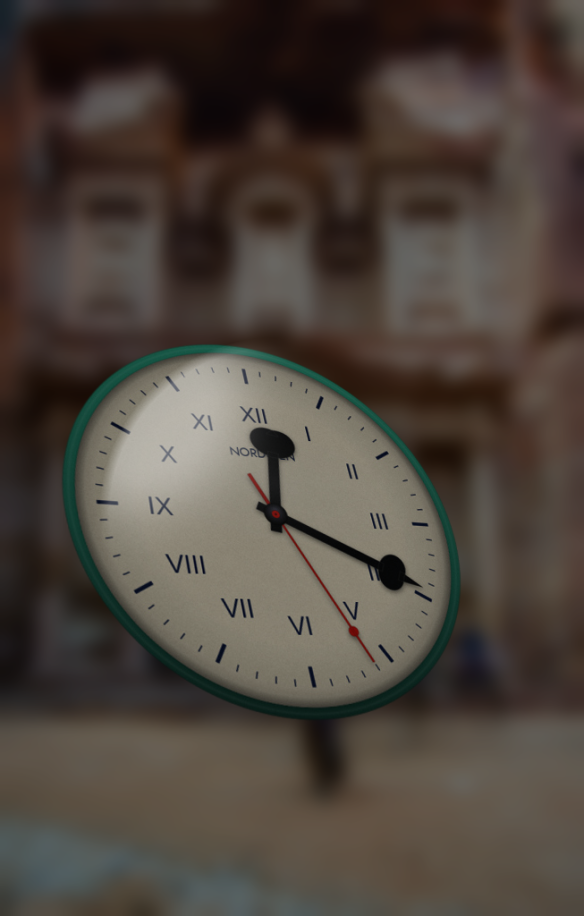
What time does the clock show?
12:19:26
